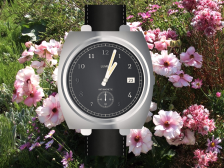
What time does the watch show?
1:03
